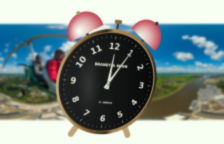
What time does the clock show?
12:05
